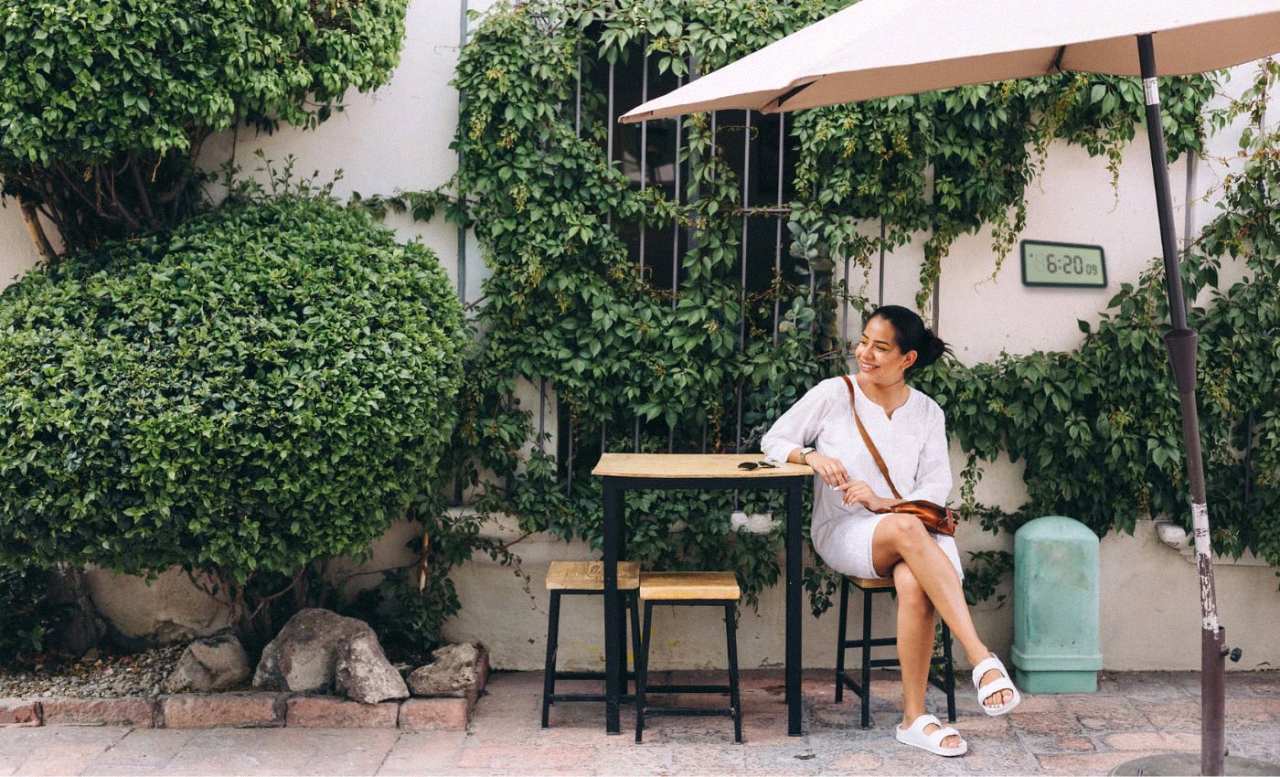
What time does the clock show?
6:20
